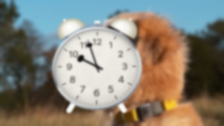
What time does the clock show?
9:57
